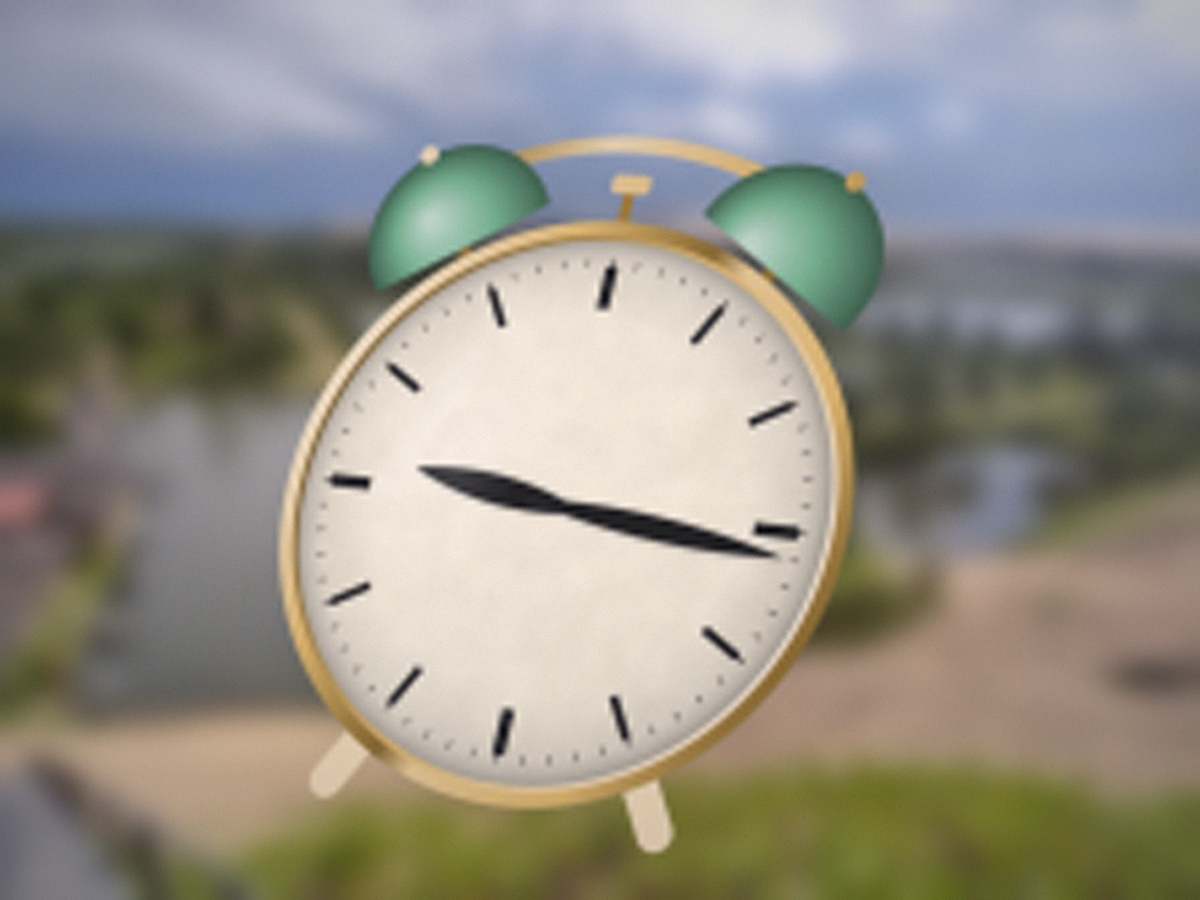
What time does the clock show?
9:16
